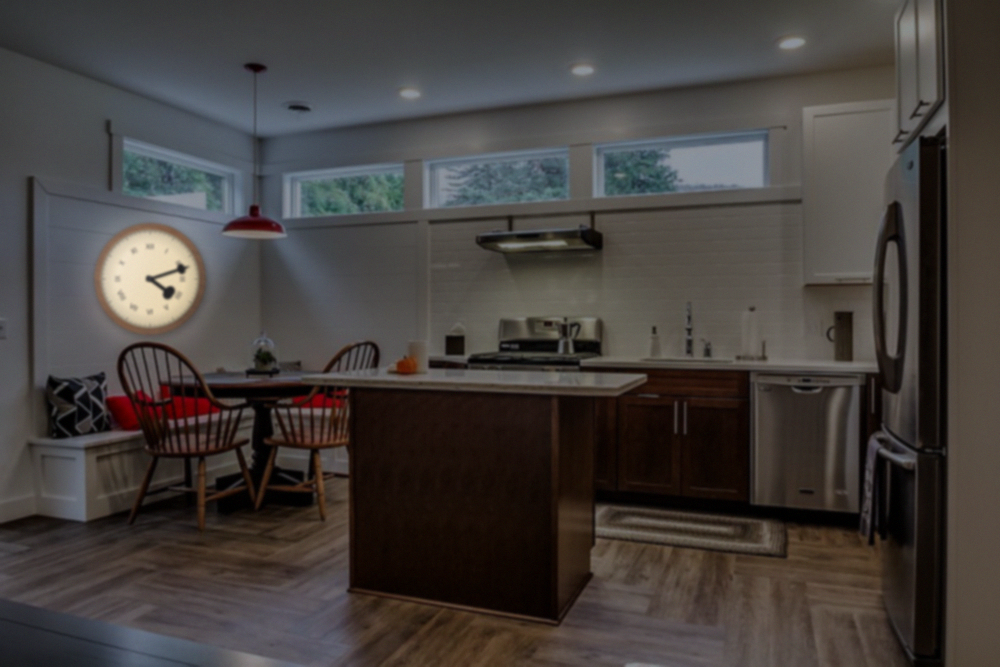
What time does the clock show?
4:12
